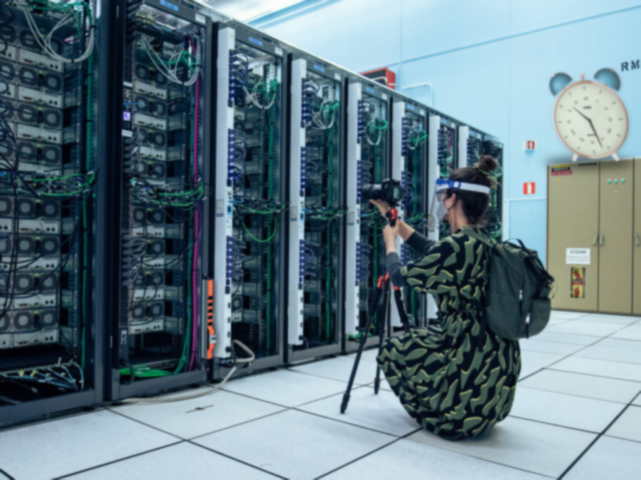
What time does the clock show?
10:27
